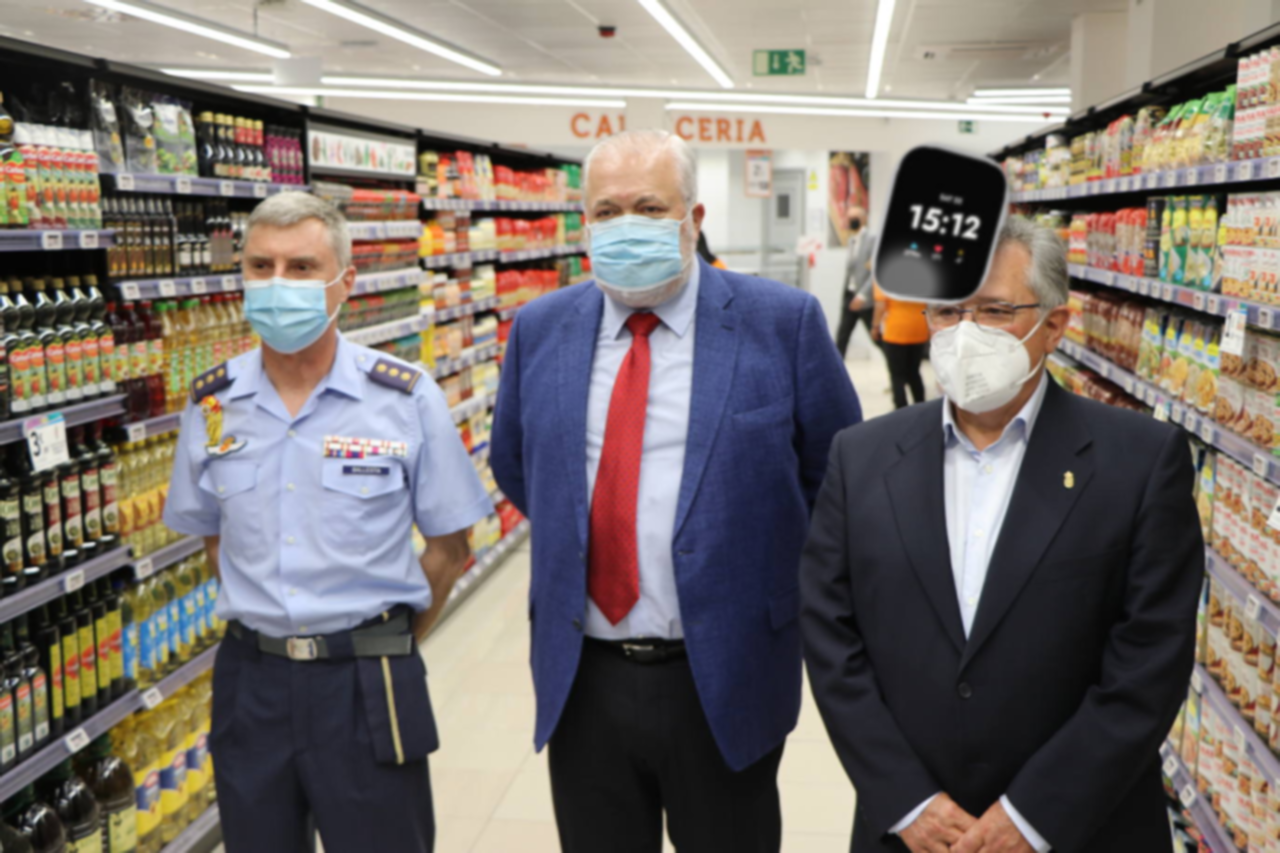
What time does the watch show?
15:12
